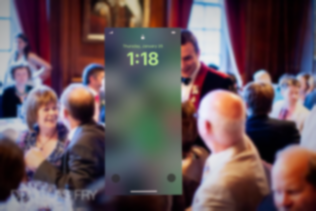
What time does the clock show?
1:18
